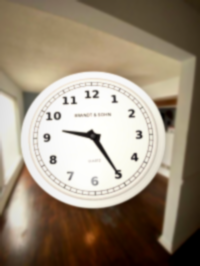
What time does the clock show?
9:25
